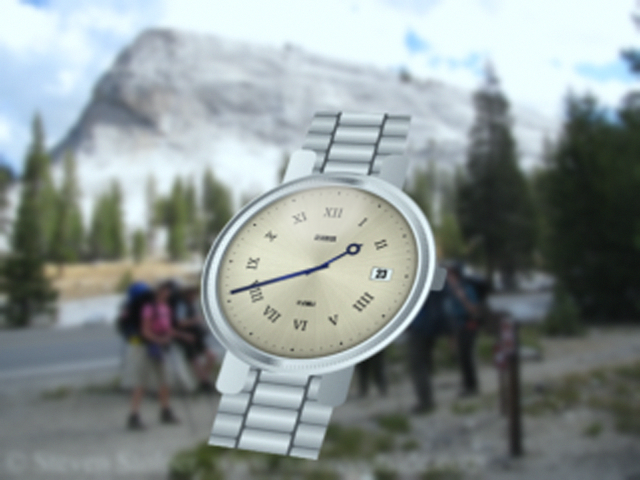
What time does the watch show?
1:41
